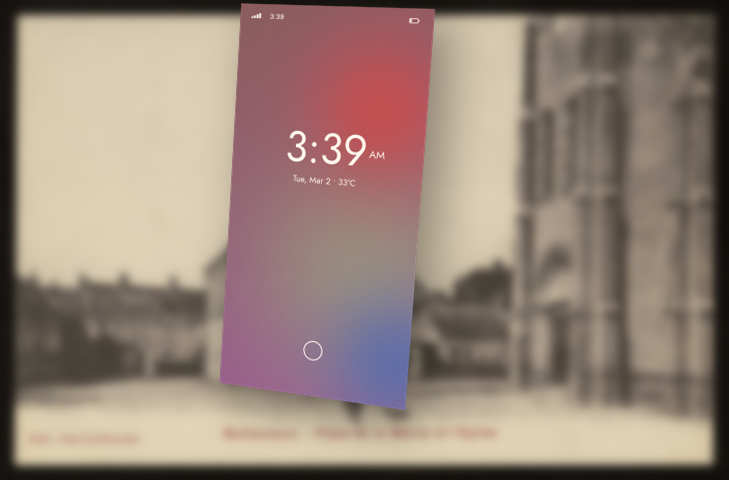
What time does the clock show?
3:39
